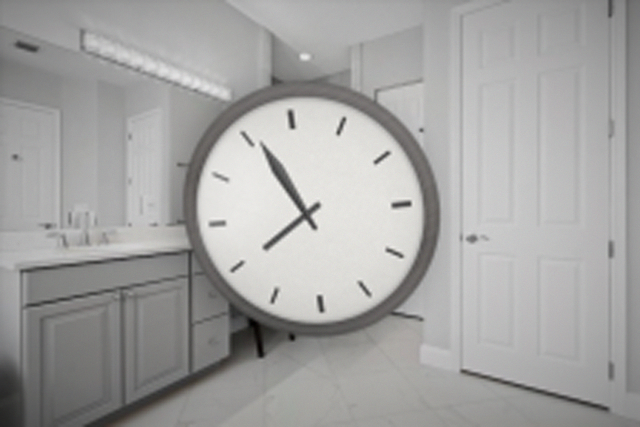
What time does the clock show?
7:56
